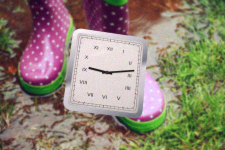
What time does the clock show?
9:13
